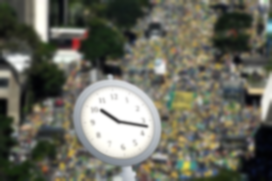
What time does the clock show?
10:17
